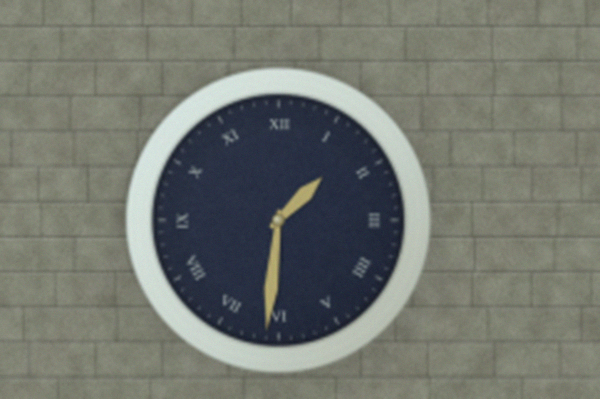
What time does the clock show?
1:31
